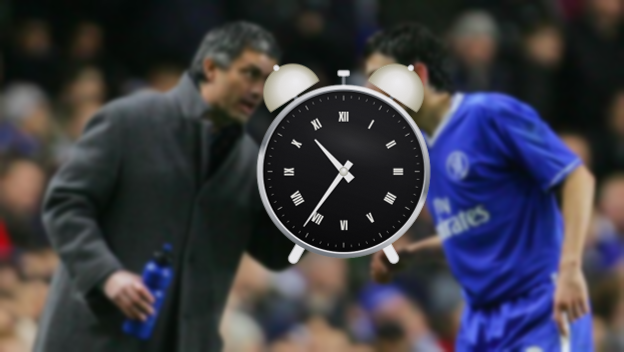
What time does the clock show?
10:36
